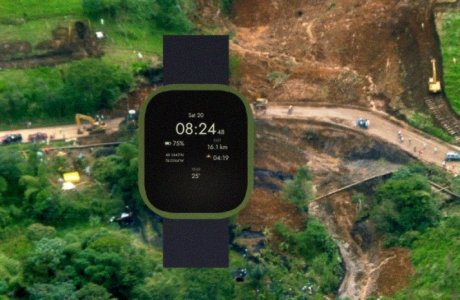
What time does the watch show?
8:24
